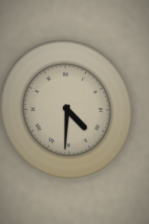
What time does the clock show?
4:31
